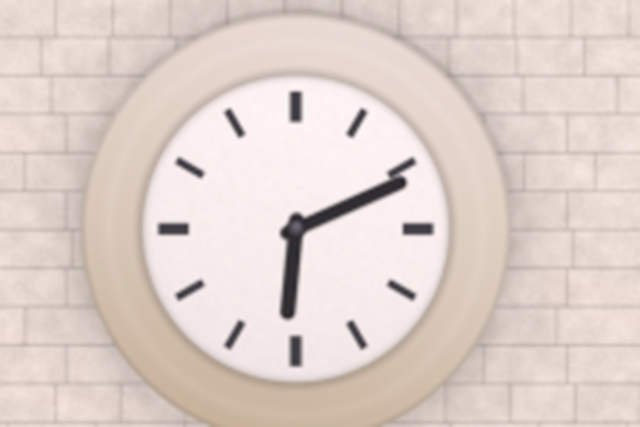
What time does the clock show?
6:11
